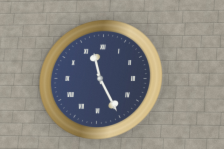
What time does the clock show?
11:25
